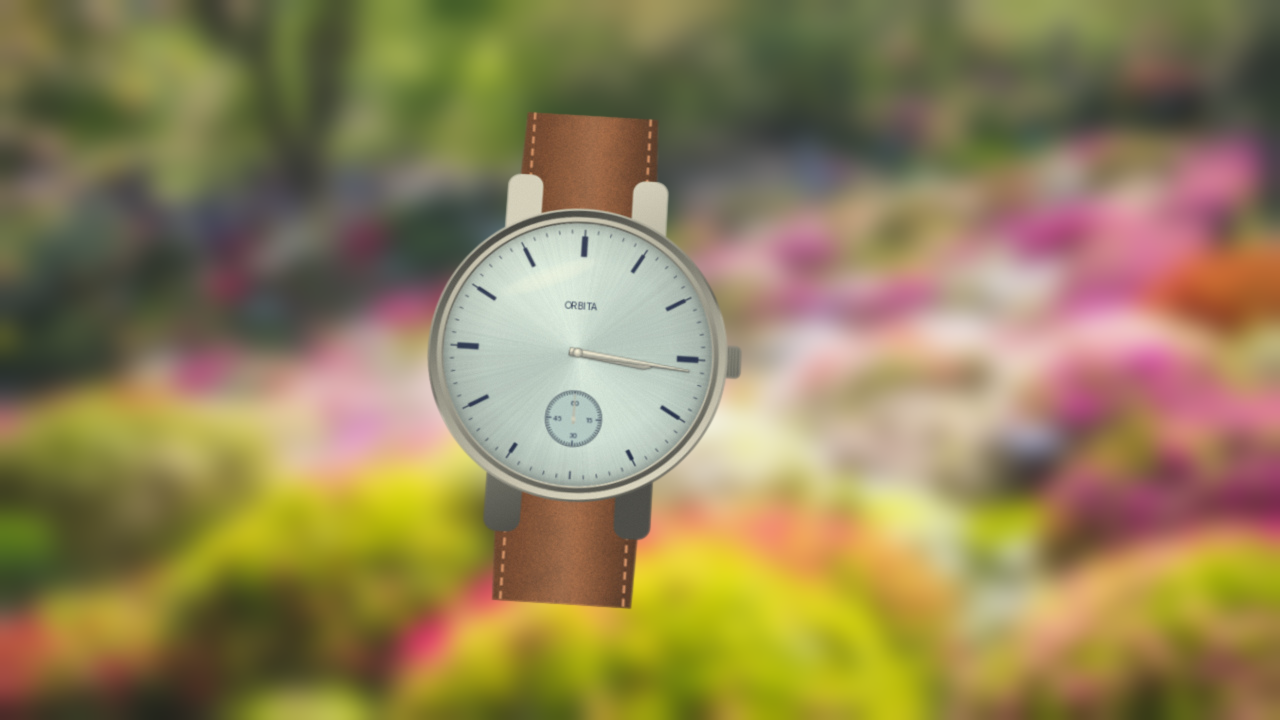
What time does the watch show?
3:16
